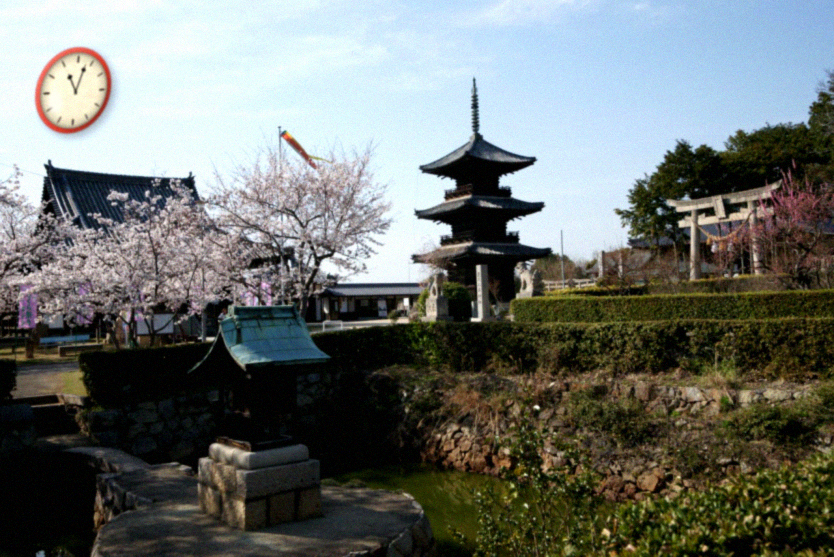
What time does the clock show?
11:03
